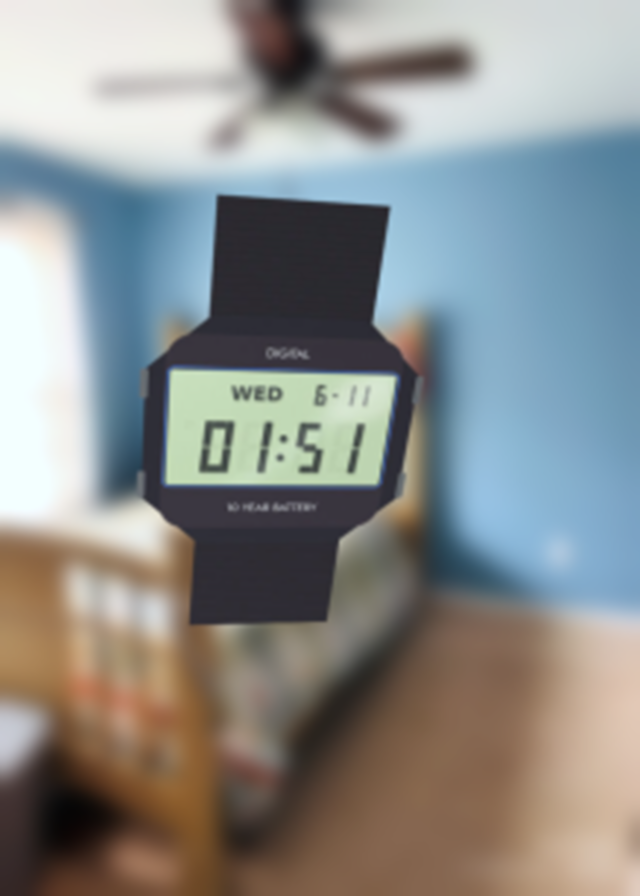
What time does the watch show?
1:51
